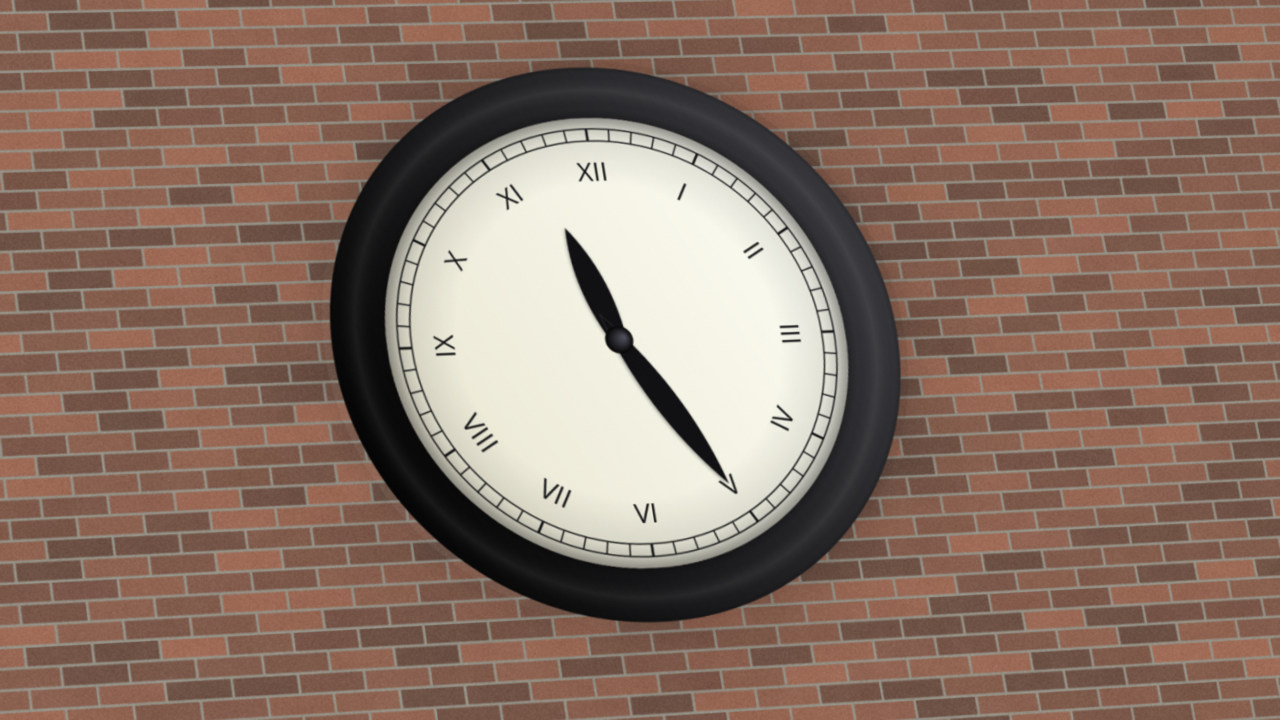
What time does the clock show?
11:25
